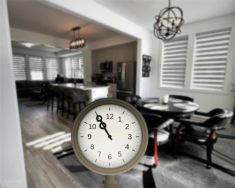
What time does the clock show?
10:55
